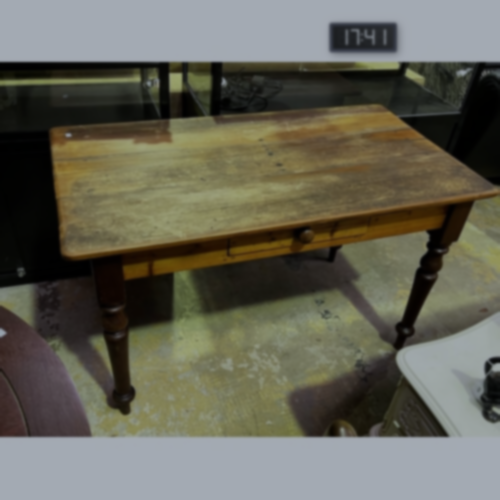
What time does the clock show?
17:41
